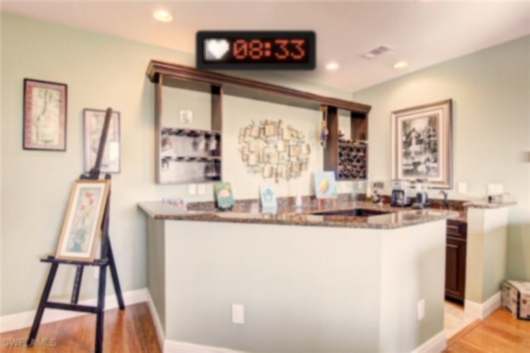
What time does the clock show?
8:33
